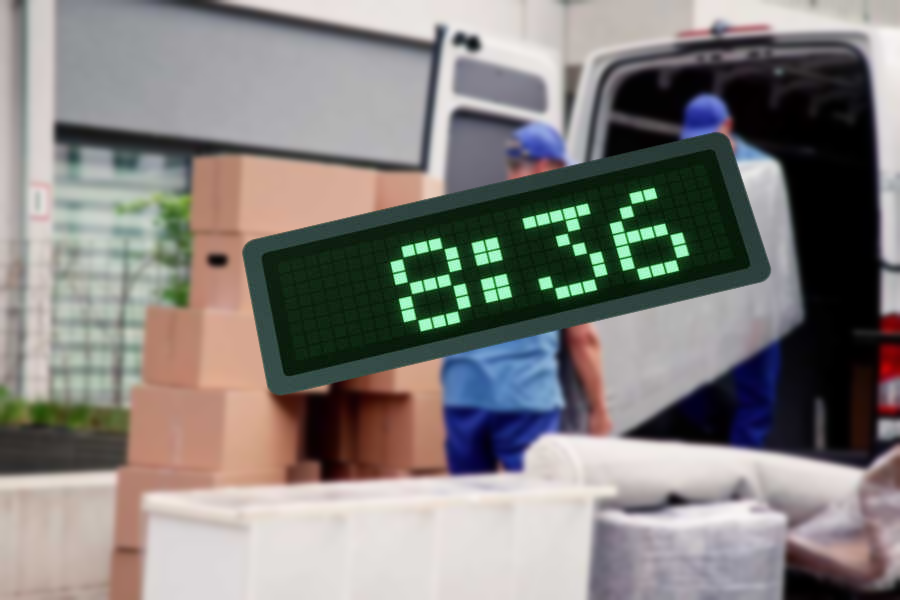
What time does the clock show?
8:36
